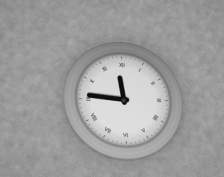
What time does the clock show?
11:46
